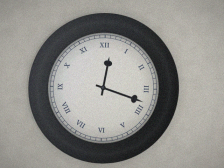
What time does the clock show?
12:18
